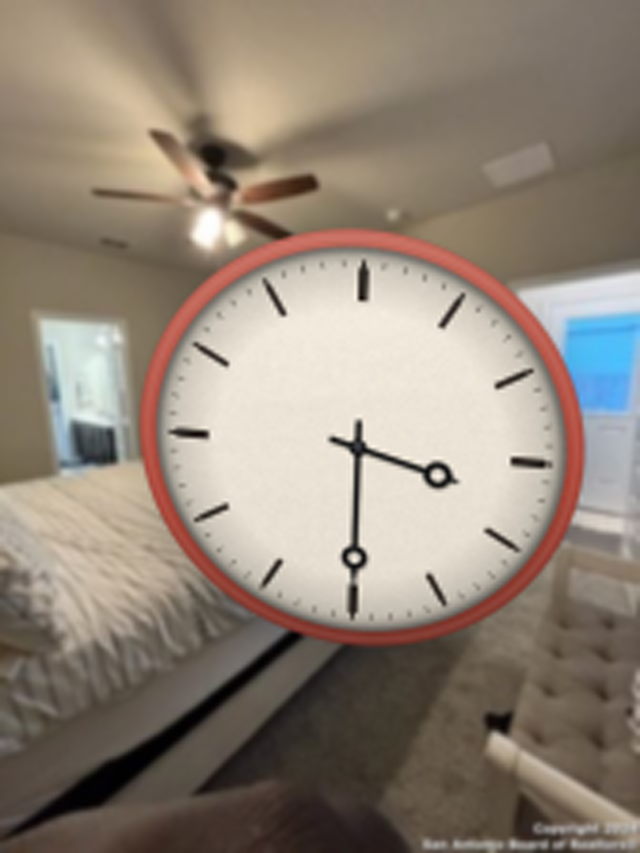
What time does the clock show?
3:30
